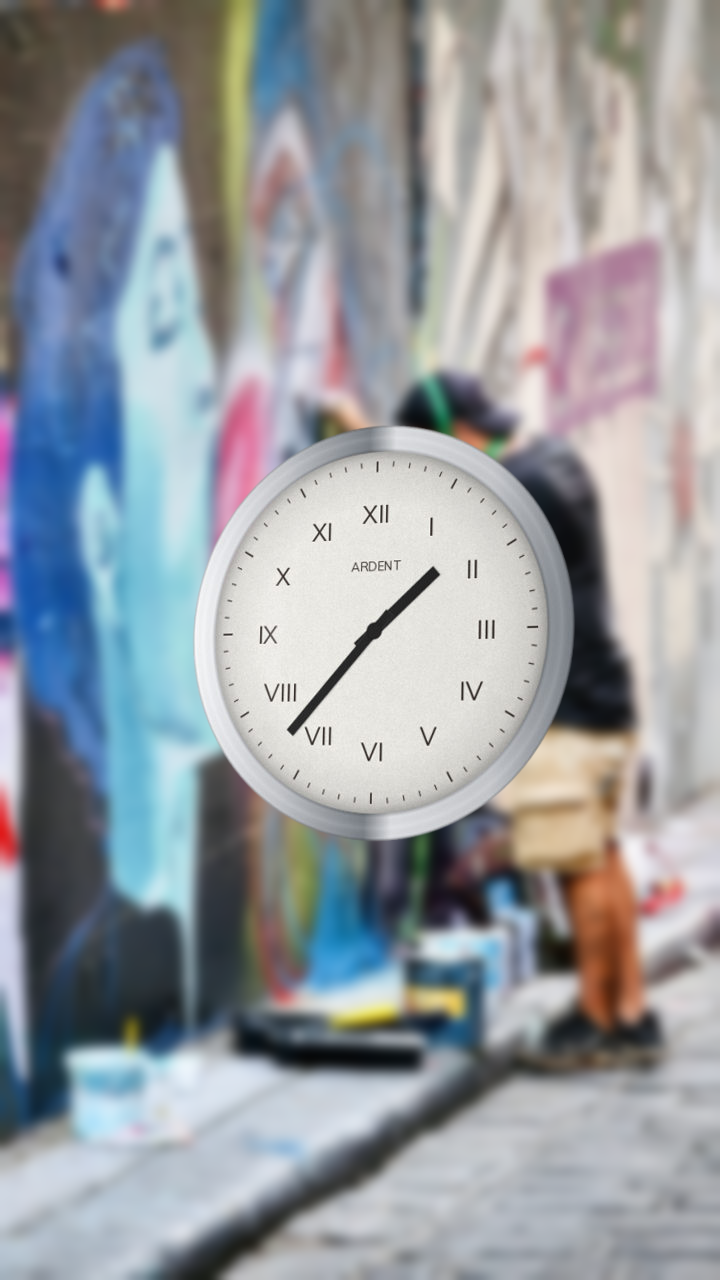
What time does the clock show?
1:37
